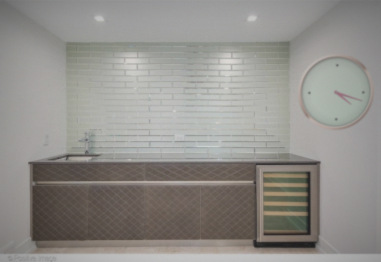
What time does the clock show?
4:18
